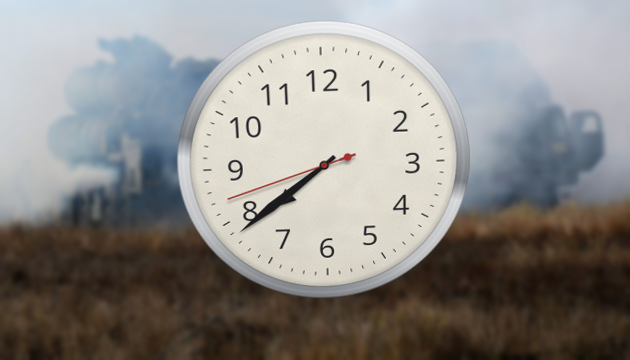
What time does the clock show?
7:38:42
